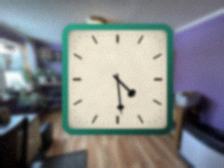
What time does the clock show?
4:29
